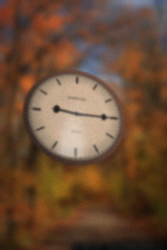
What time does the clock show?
9:15
